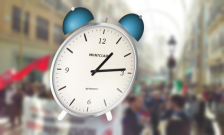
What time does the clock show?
1:14
